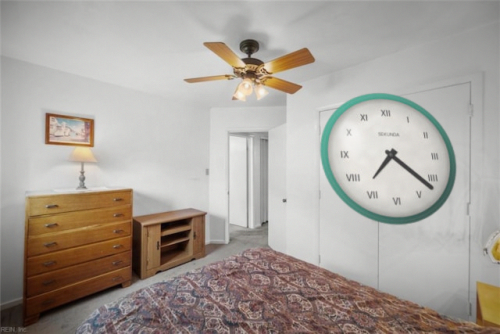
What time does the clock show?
7:22
